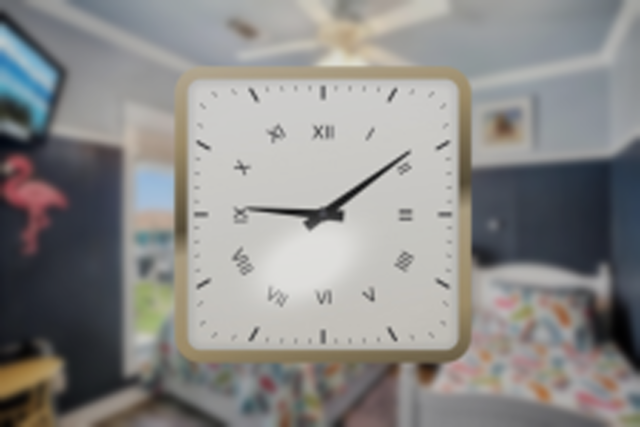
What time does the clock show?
9:09
